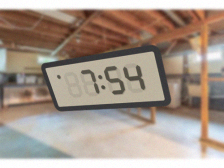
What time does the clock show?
7:54
